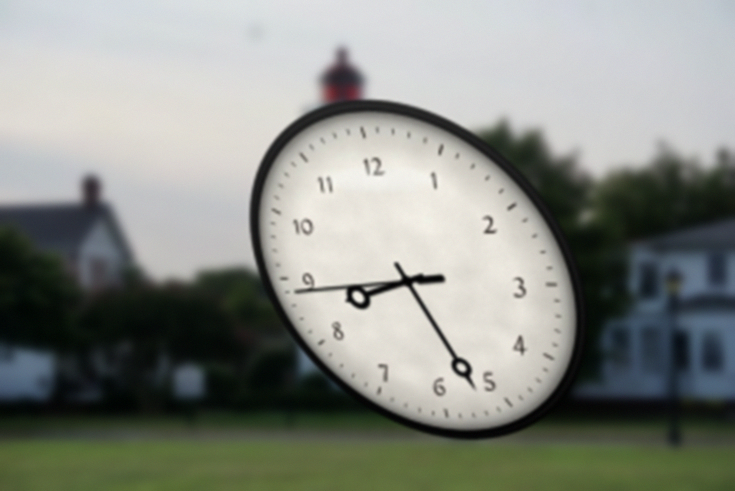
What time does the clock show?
8:26:44
